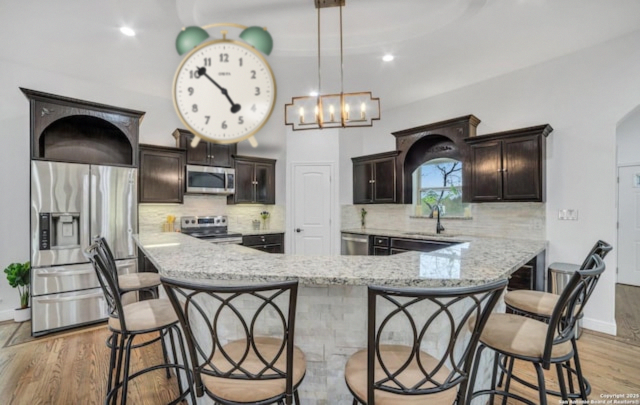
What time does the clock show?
4:52
